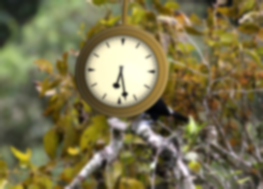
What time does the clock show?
6:28
